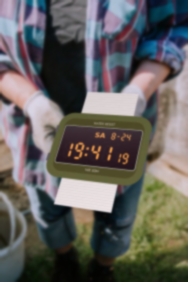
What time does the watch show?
19:41:19
